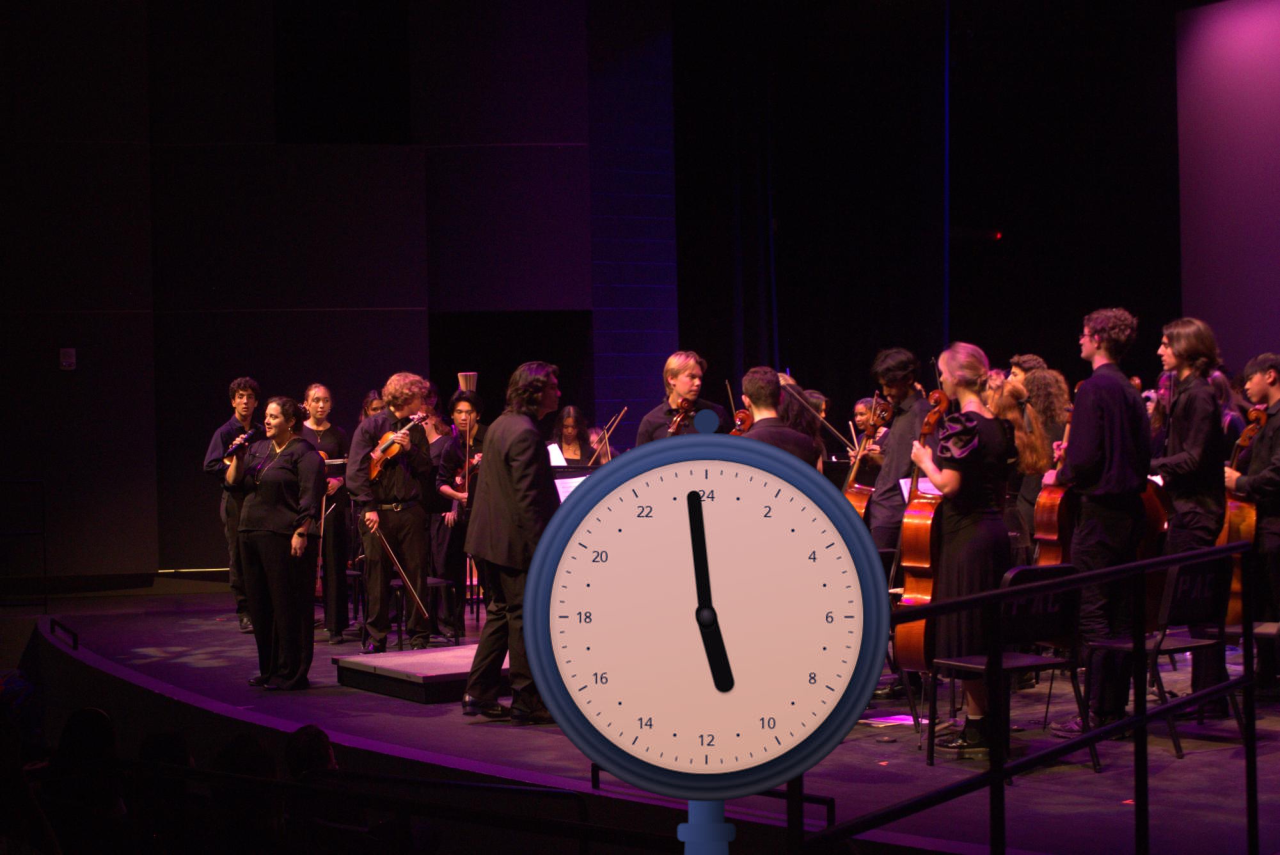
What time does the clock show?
10:59
